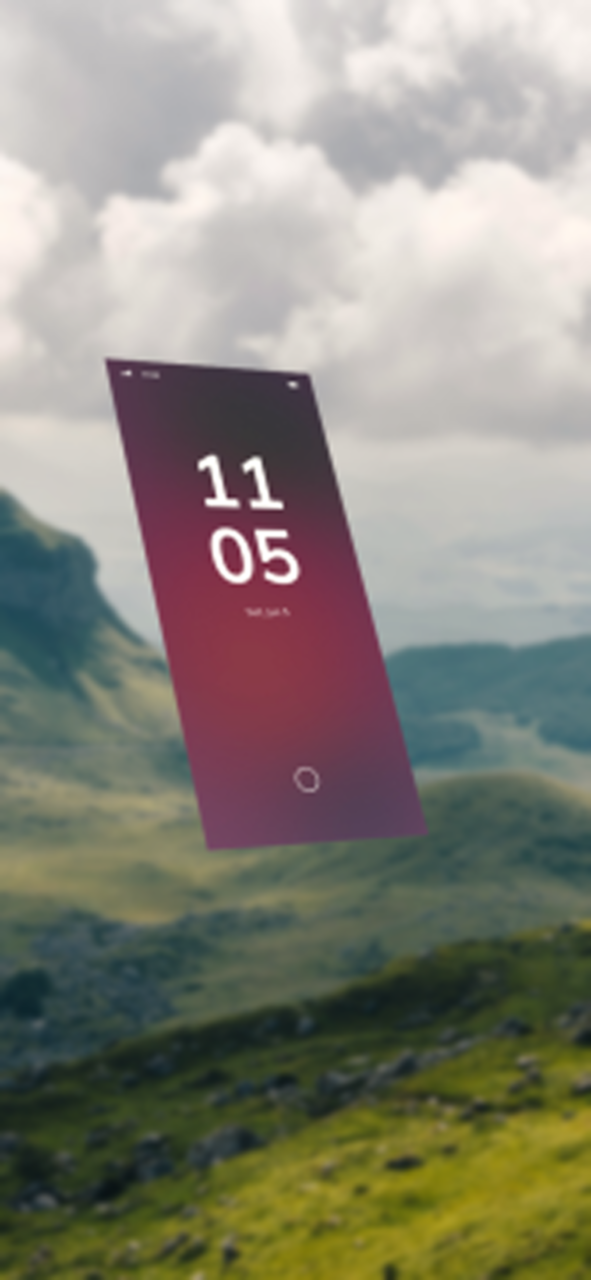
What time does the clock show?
11:05
